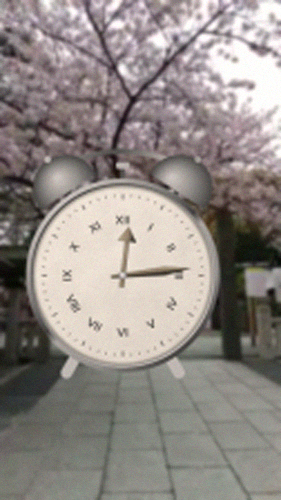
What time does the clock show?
12:14
